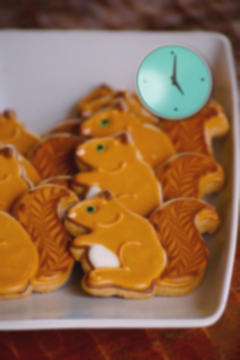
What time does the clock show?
5:01
